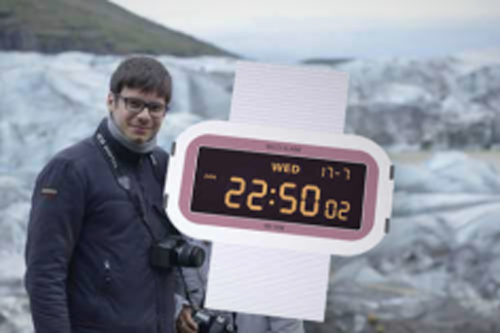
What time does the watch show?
22:50:02
